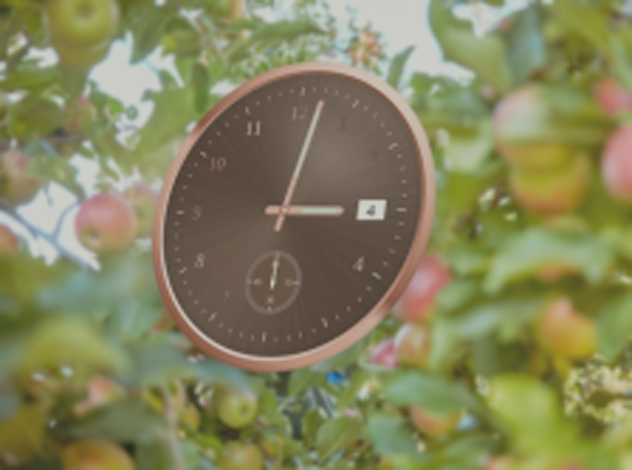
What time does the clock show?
3:02
